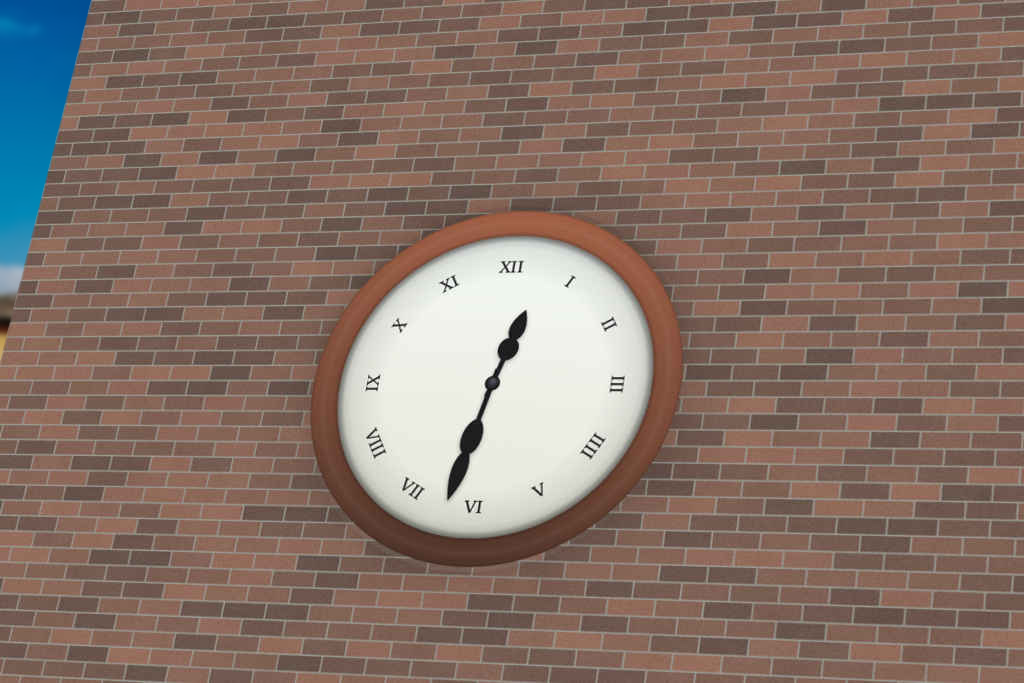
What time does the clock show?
12:32
